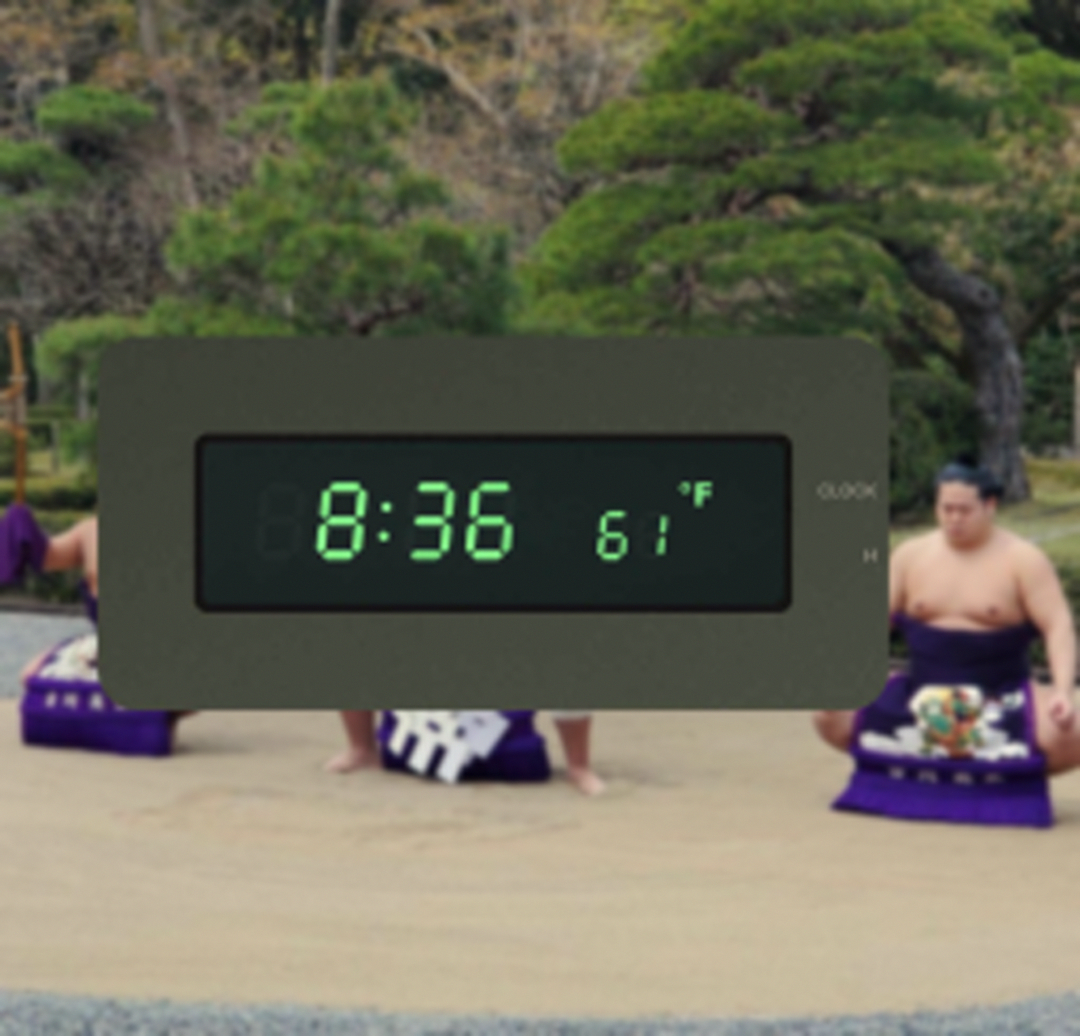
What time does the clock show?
8:36
